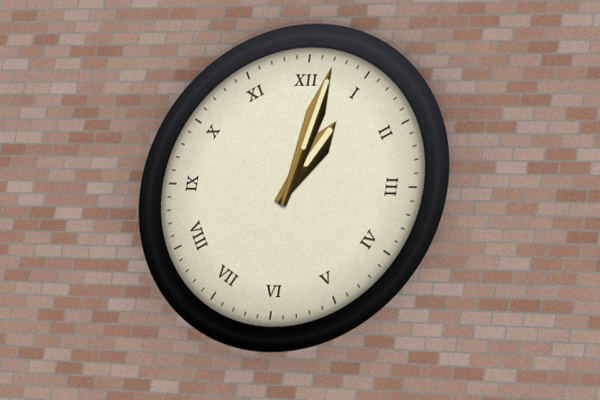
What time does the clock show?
1:02
